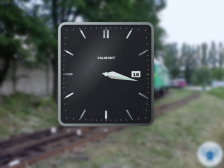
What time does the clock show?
3:17
